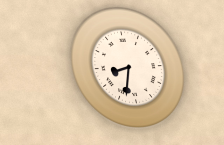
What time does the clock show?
8:33
